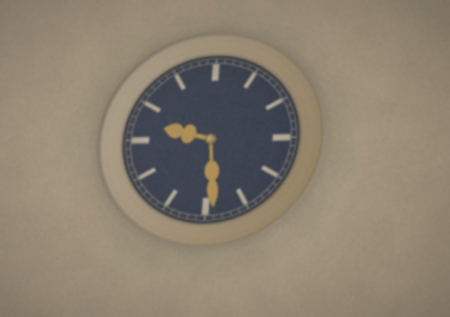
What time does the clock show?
9:29
